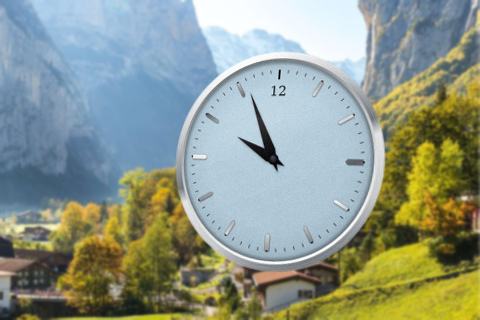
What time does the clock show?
9:56
